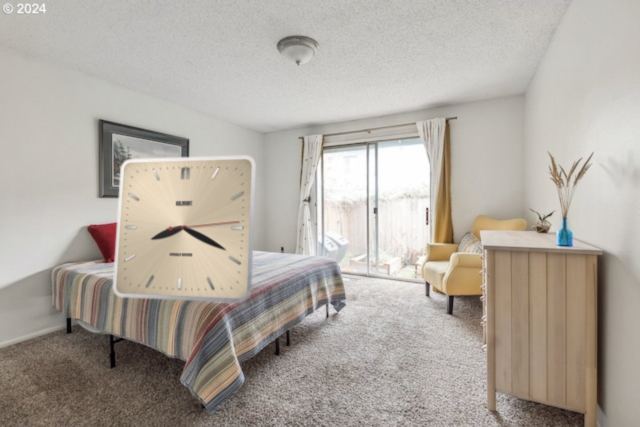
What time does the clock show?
8:19:14
